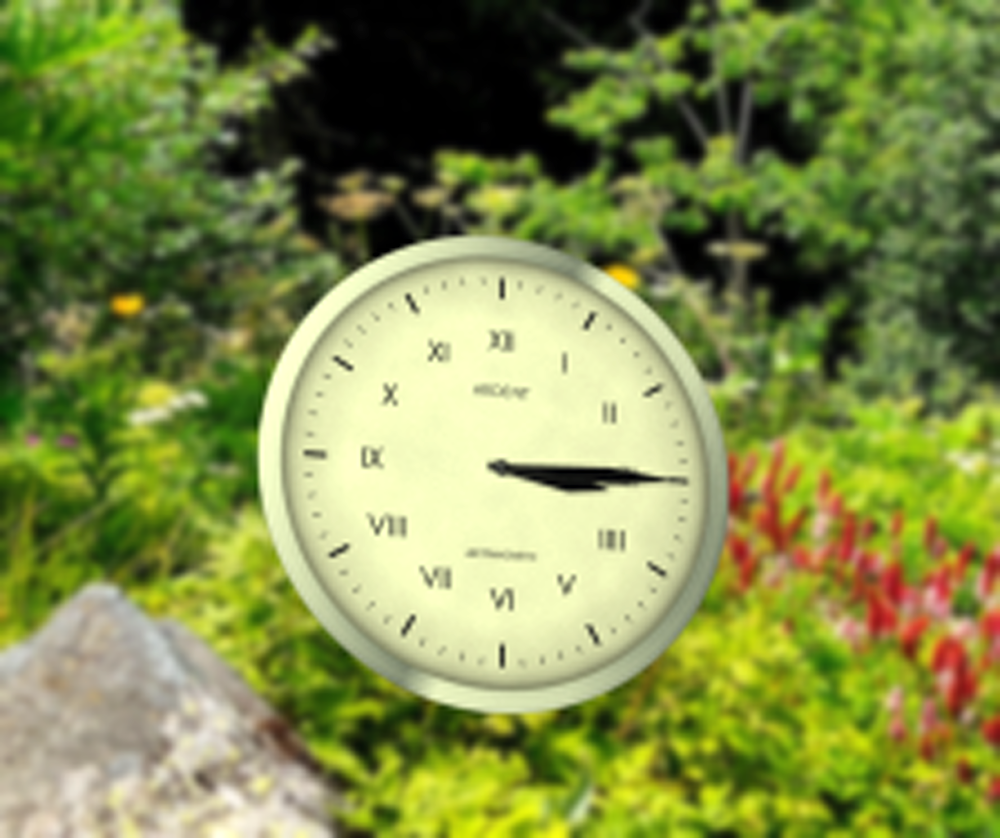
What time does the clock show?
3:15
